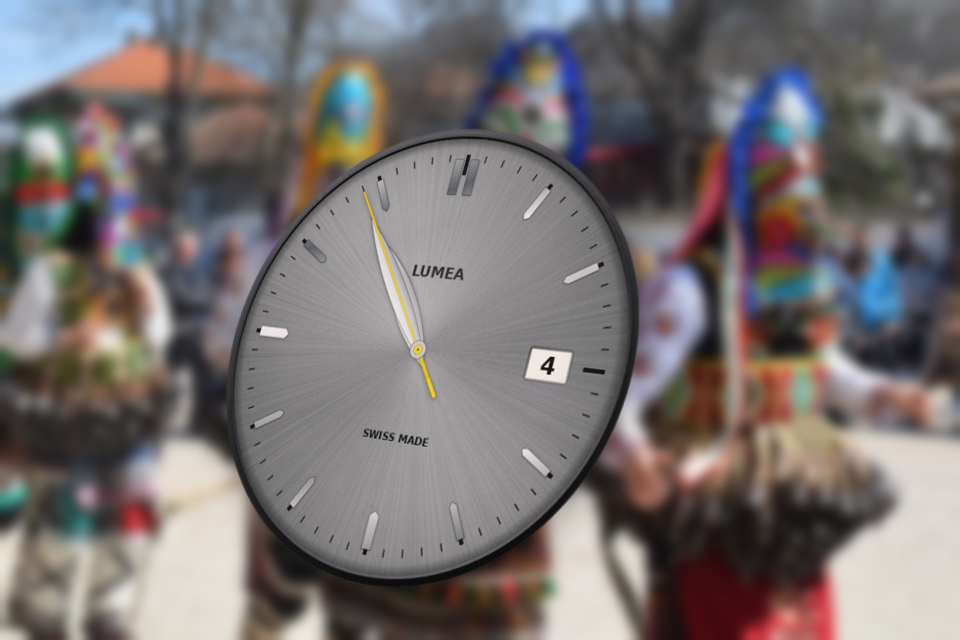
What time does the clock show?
10:53:54
